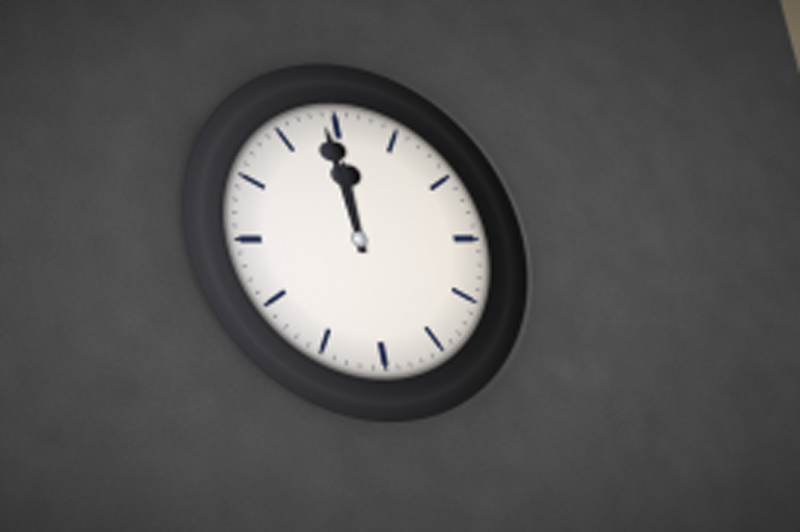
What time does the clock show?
11:59
